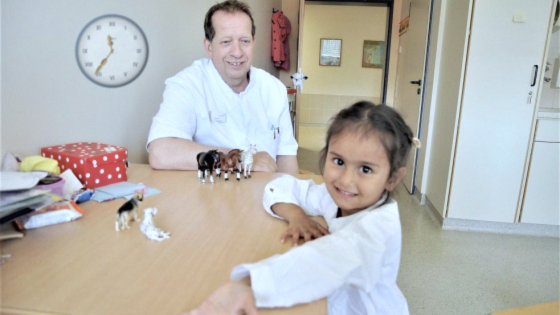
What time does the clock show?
11:36
